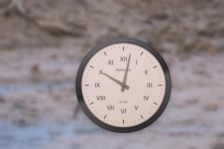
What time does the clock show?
10:02
